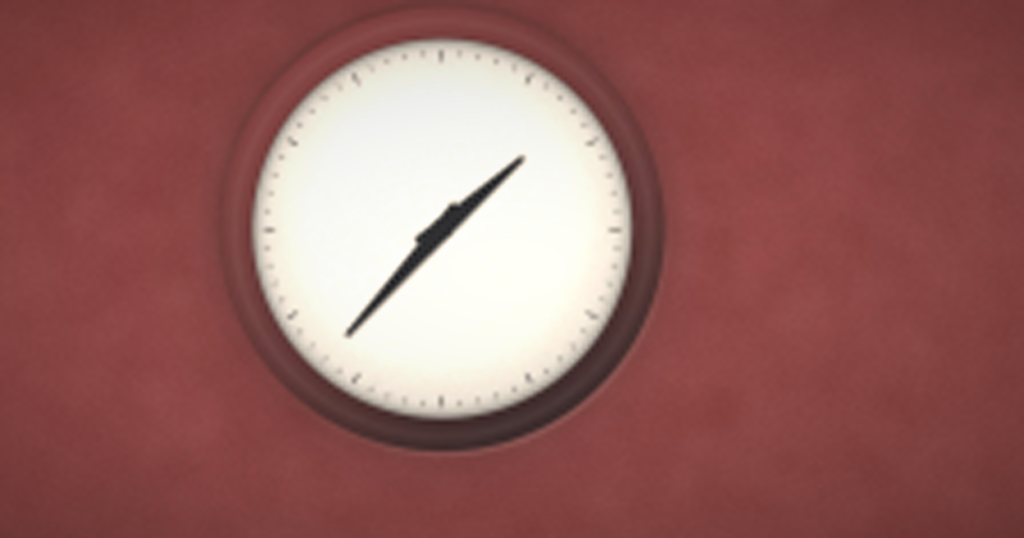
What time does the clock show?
1:37
